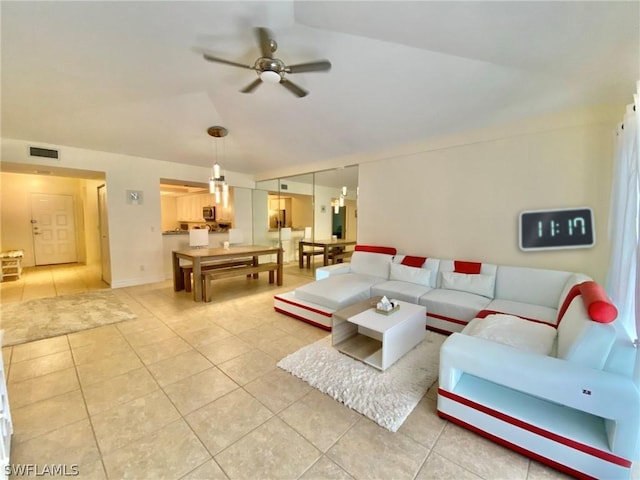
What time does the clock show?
11:17
